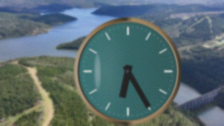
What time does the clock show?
6:25
